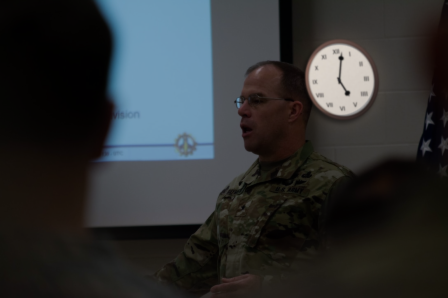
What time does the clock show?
5:02
